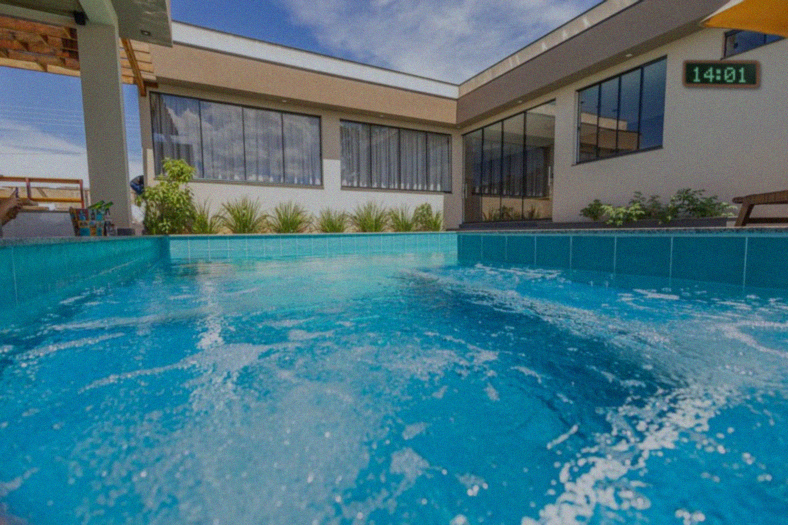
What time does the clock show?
14:01
